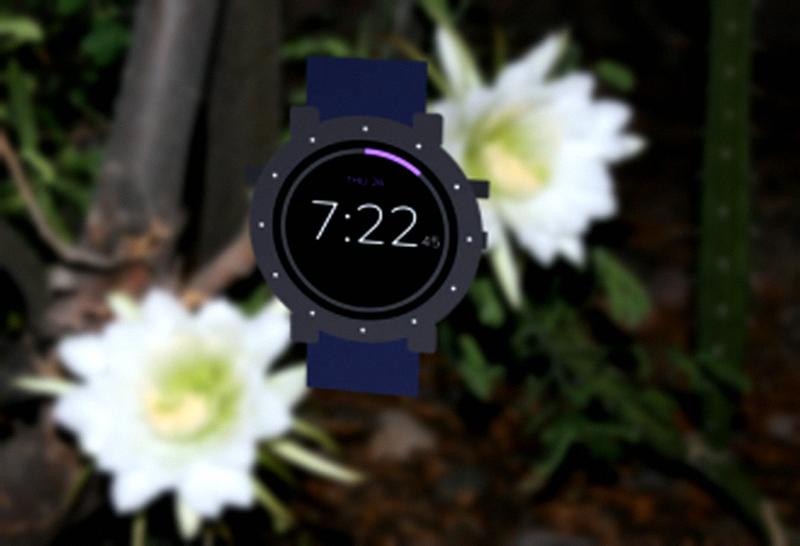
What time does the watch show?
7:22
